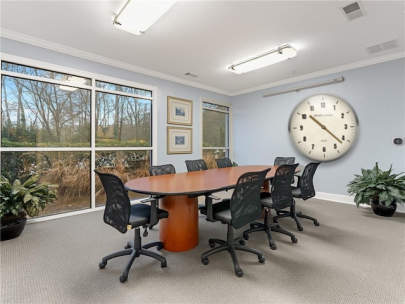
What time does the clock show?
10:22
